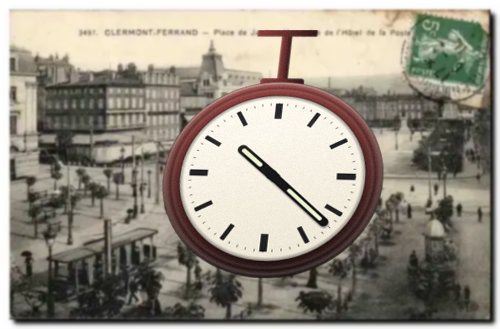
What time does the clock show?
10:22
